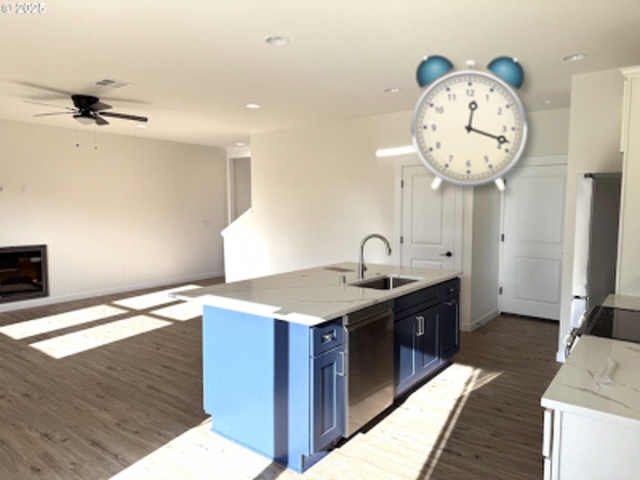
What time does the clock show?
12:18
